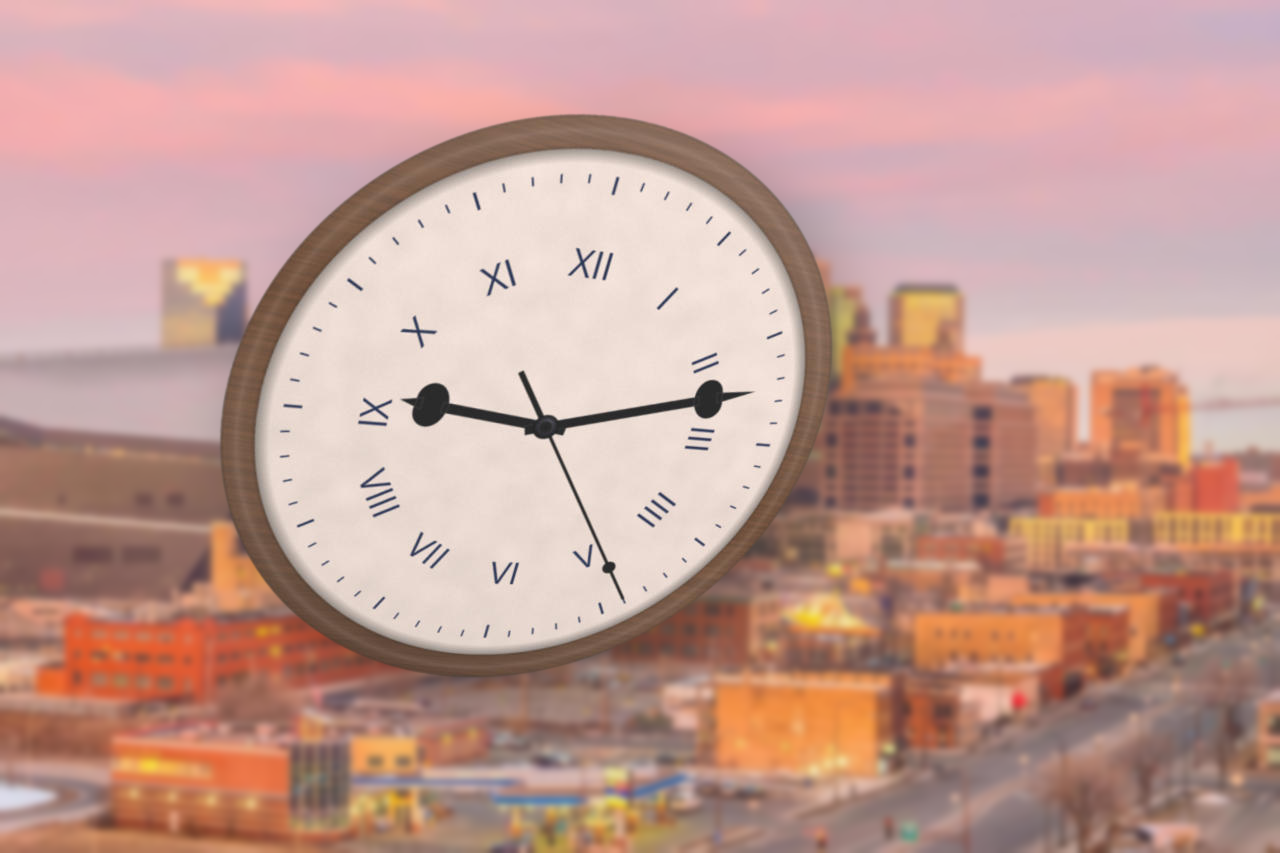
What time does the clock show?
9:12:24
